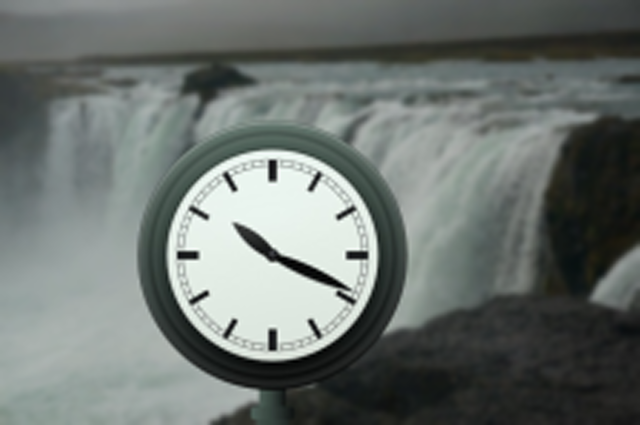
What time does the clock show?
10:19
